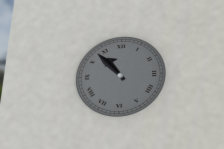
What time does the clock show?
10:53
